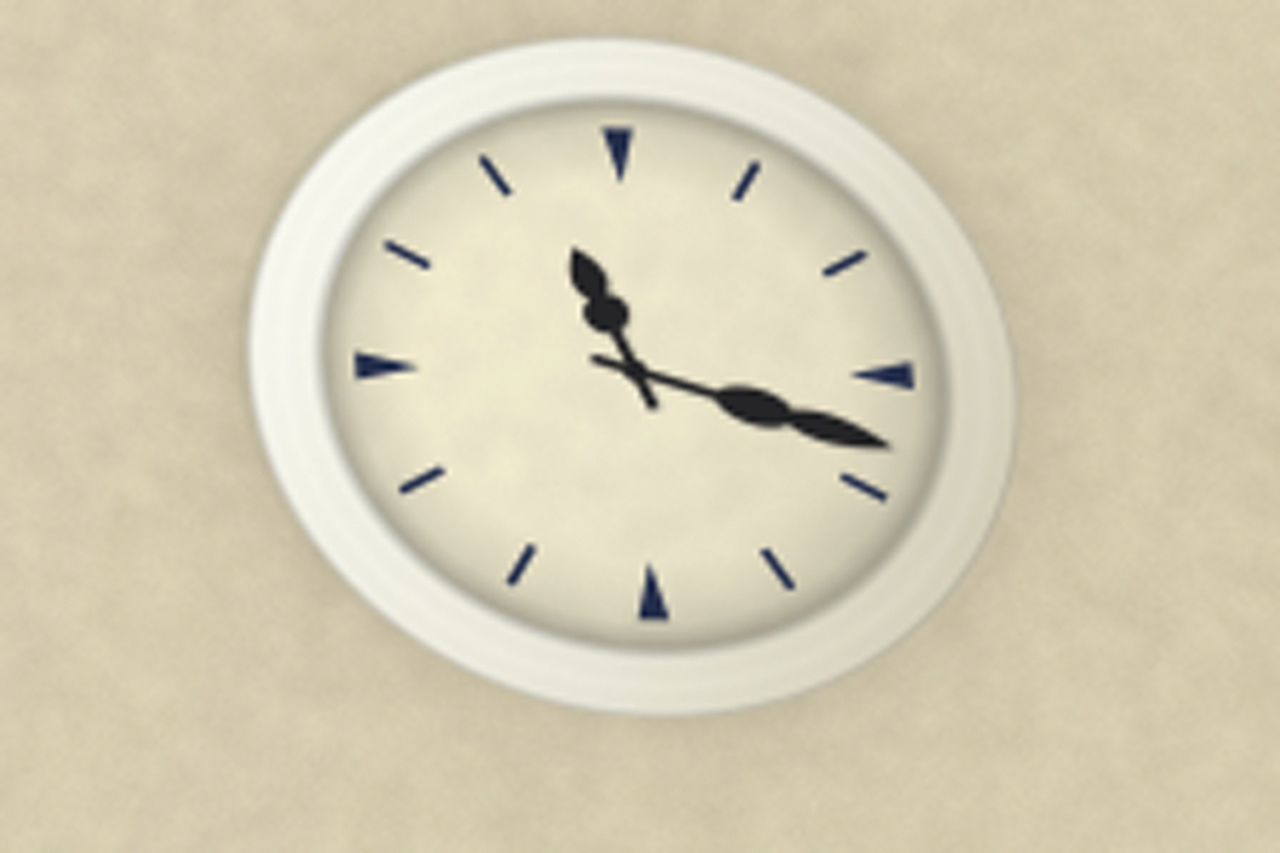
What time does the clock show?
11:18
